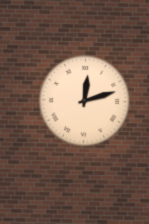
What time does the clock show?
12:12
